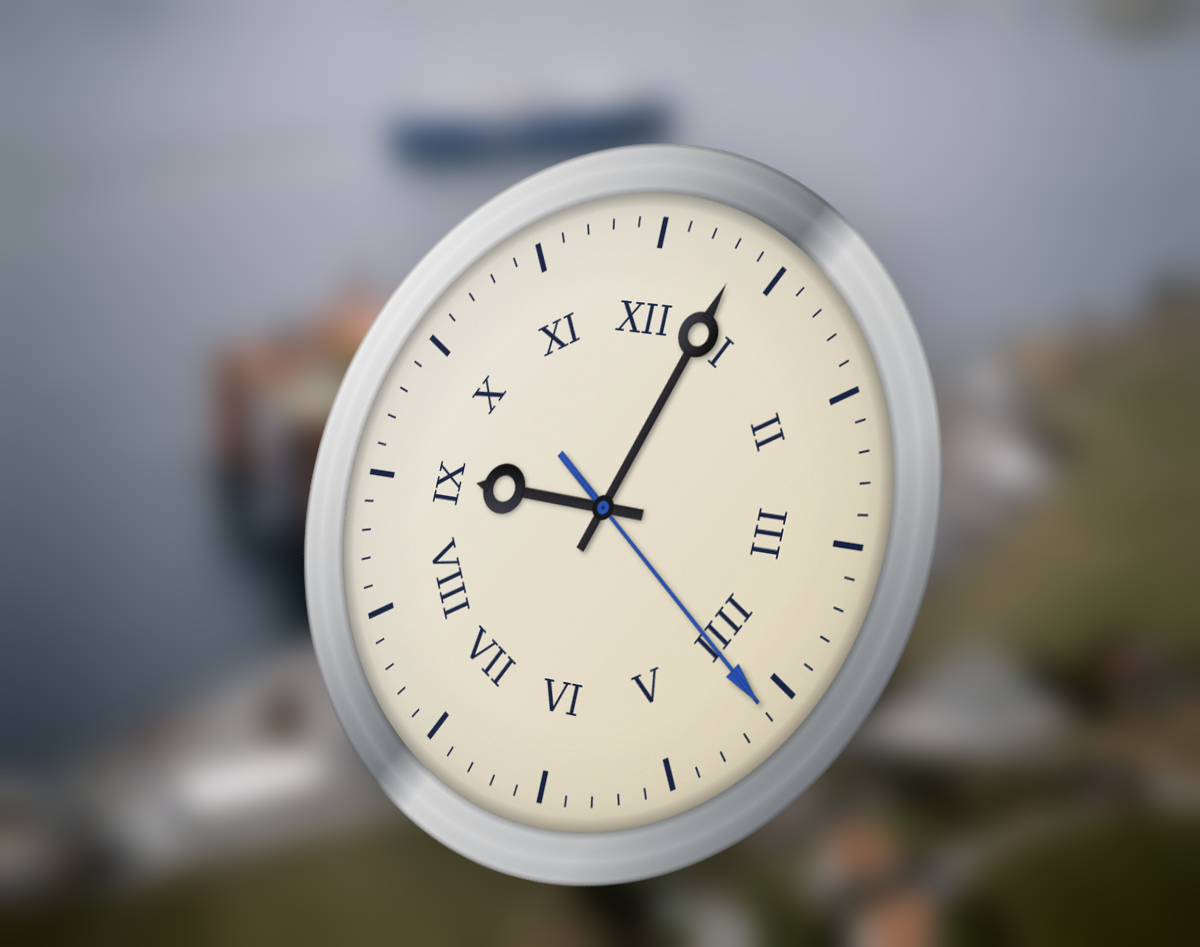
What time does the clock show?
9:03:21
